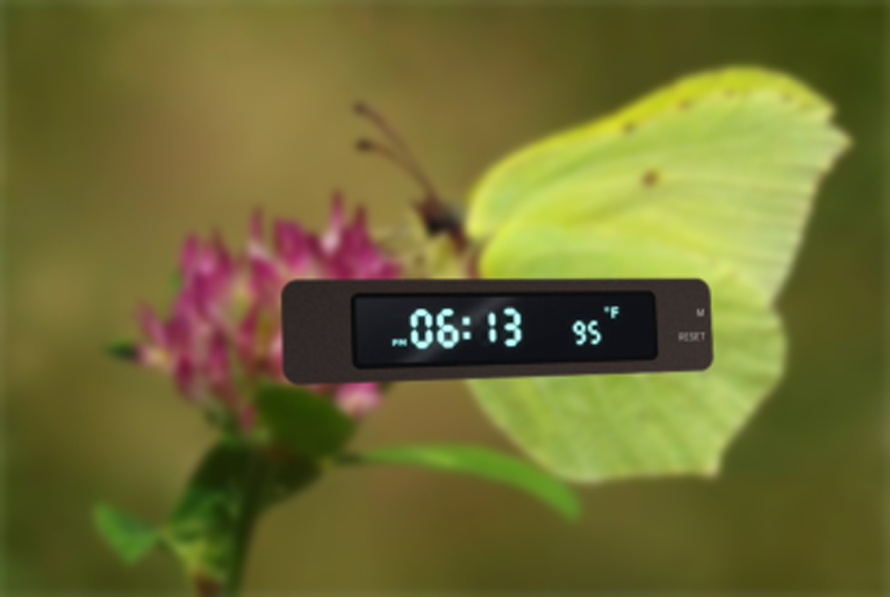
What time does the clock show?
6:13
